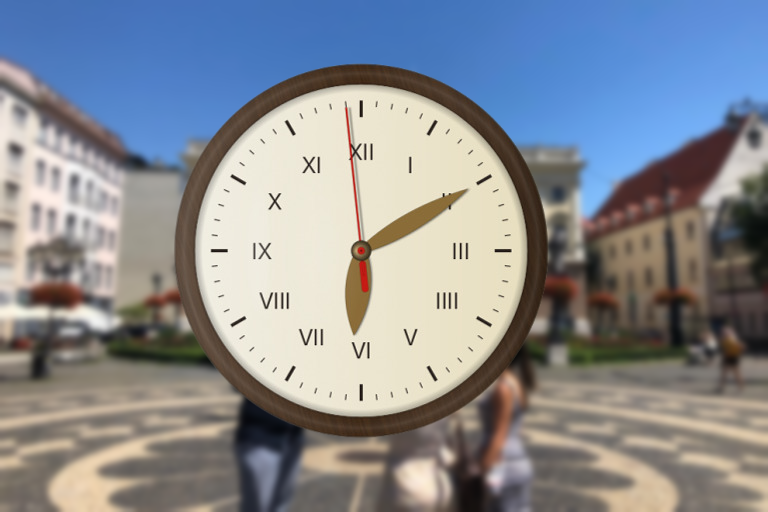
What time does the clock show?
6:09:59
